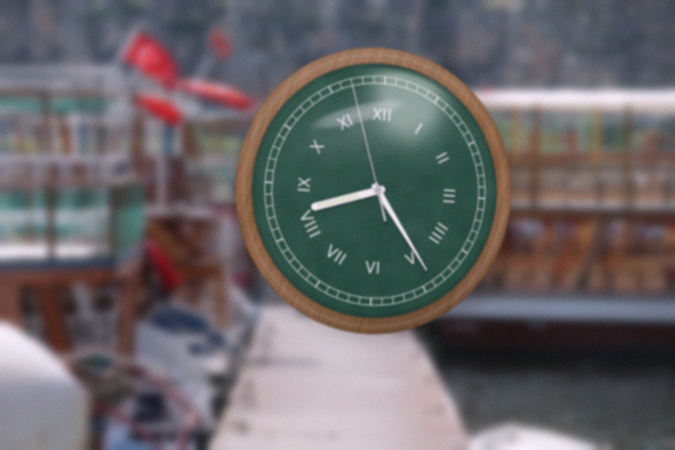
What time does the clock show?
8:23:57
